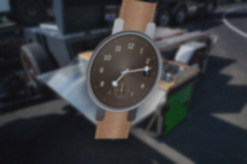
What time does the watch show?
7:13
